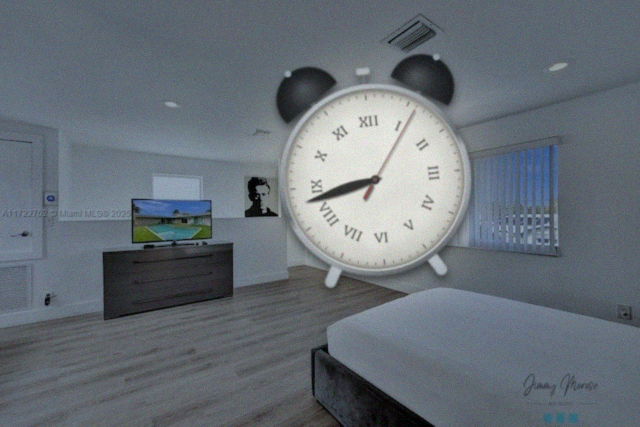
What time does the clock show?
8:43:06
